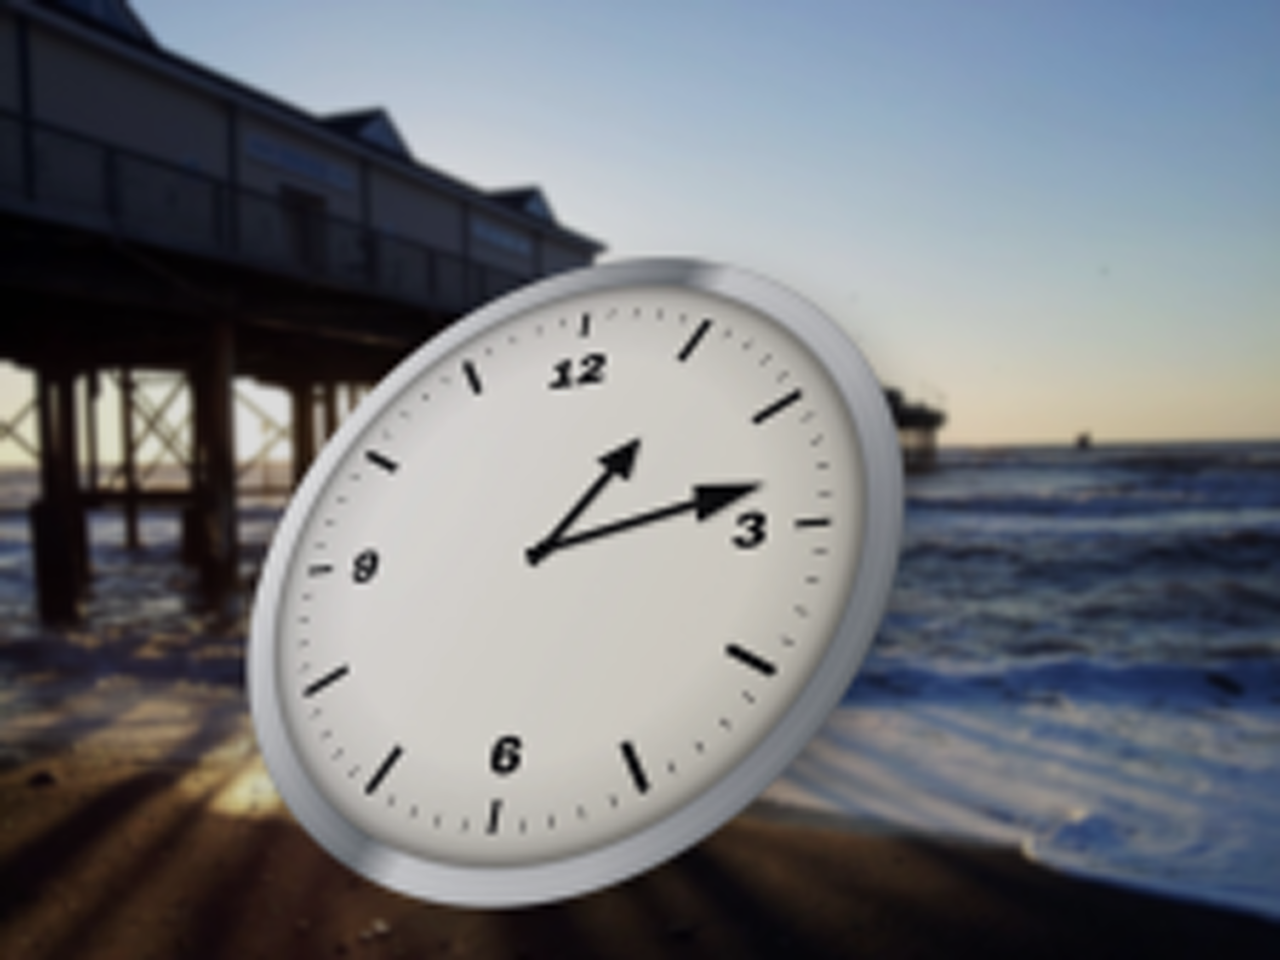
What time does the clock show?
1:13
